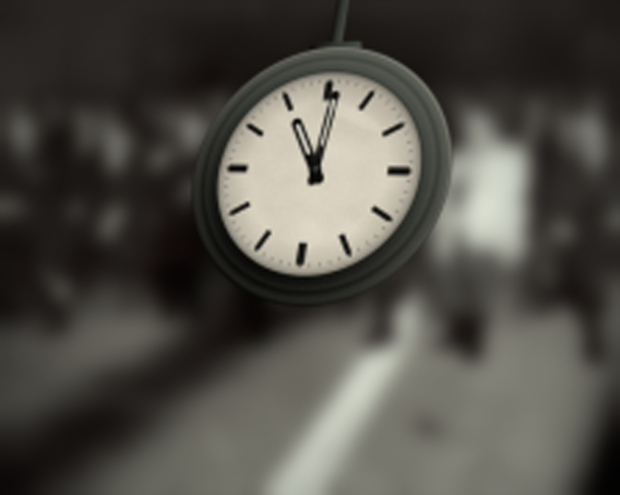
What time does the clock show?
11:01
